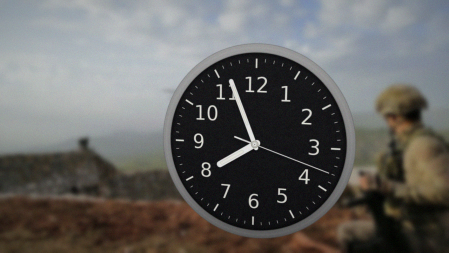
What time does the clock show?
7:56:18
